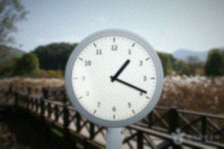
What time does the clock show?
1:19
